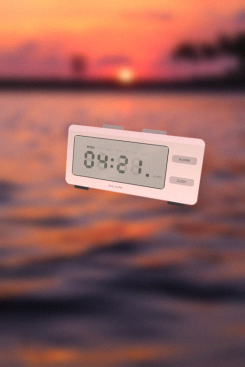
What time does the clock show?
4:21
